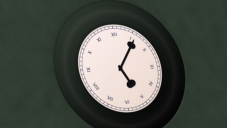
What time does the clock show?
5:06
